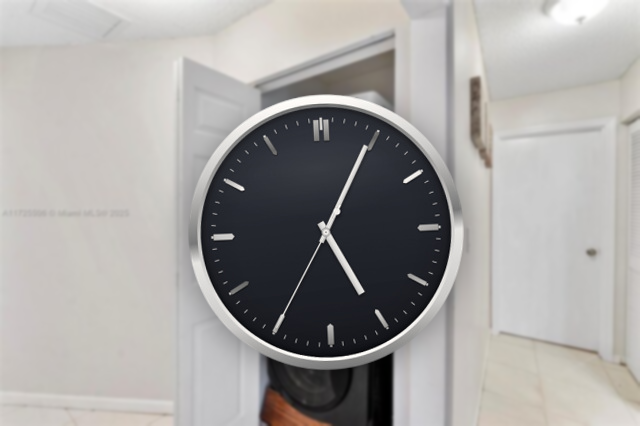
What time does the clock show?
5:04:35
